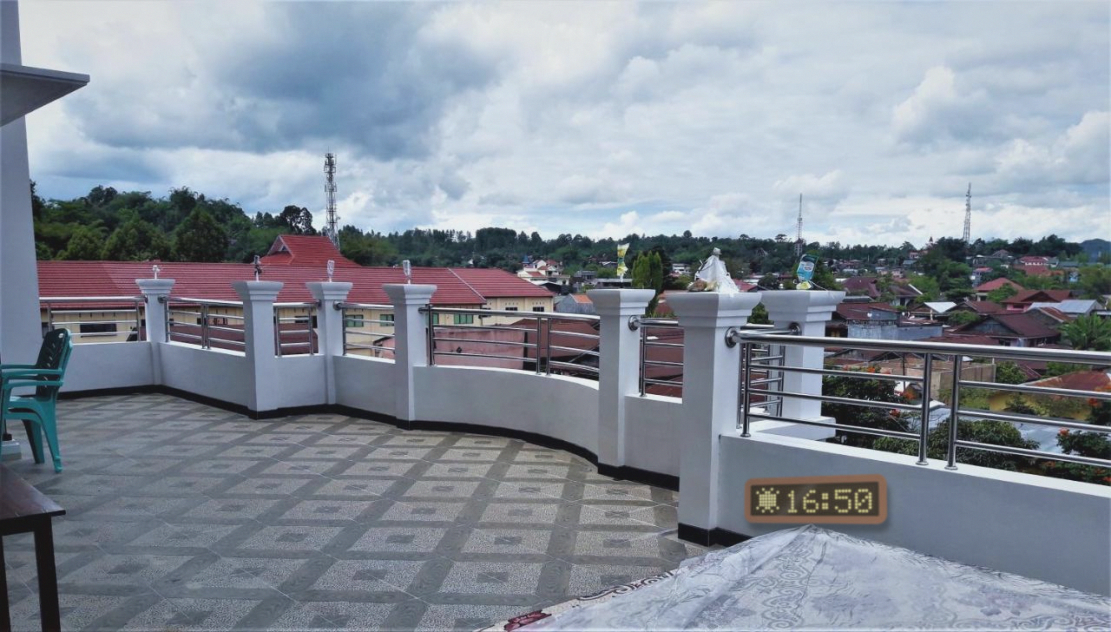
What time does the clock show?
16:50
